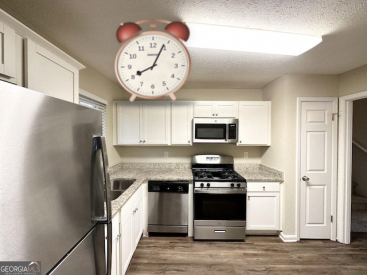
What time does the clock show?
8:04
